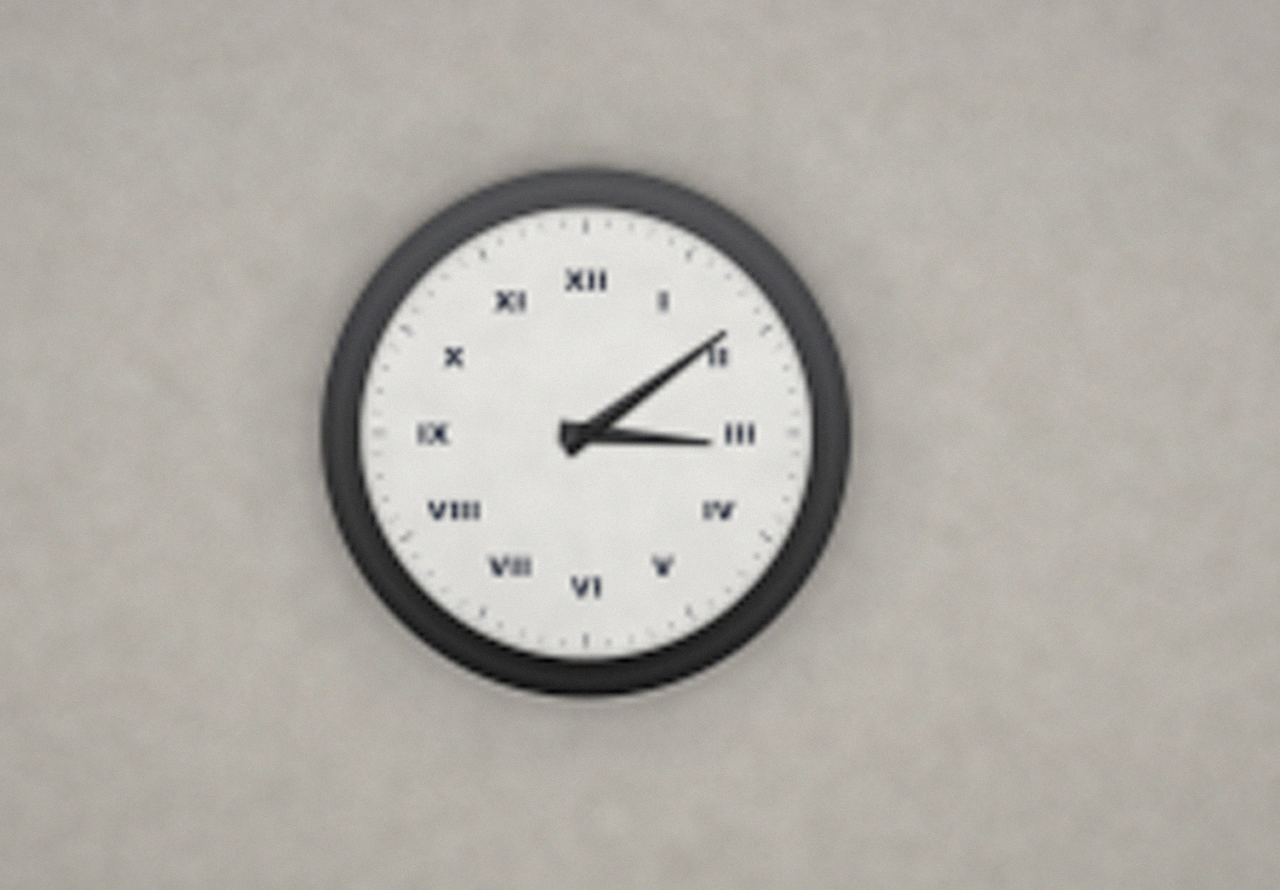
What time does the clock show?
3:09
